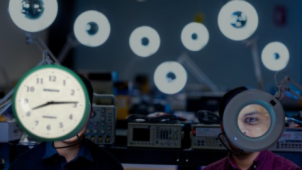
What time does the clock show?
8:14
